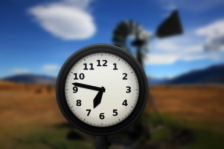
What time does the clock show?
6:47
